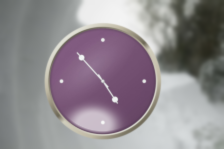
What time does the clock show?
4:53
